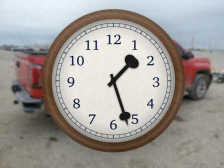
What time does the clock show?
1:27
